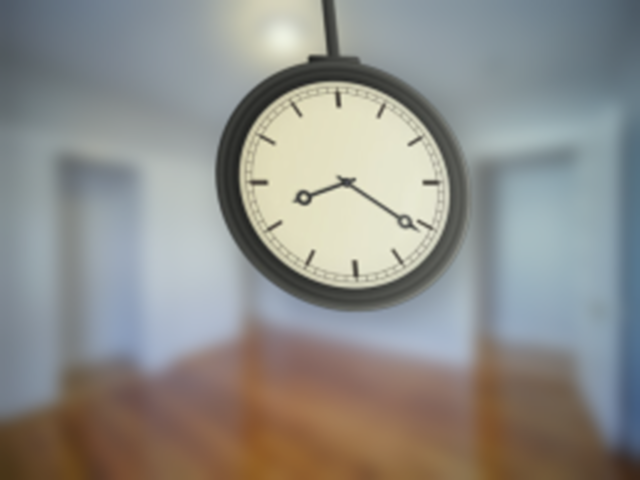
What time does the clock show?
8:21
